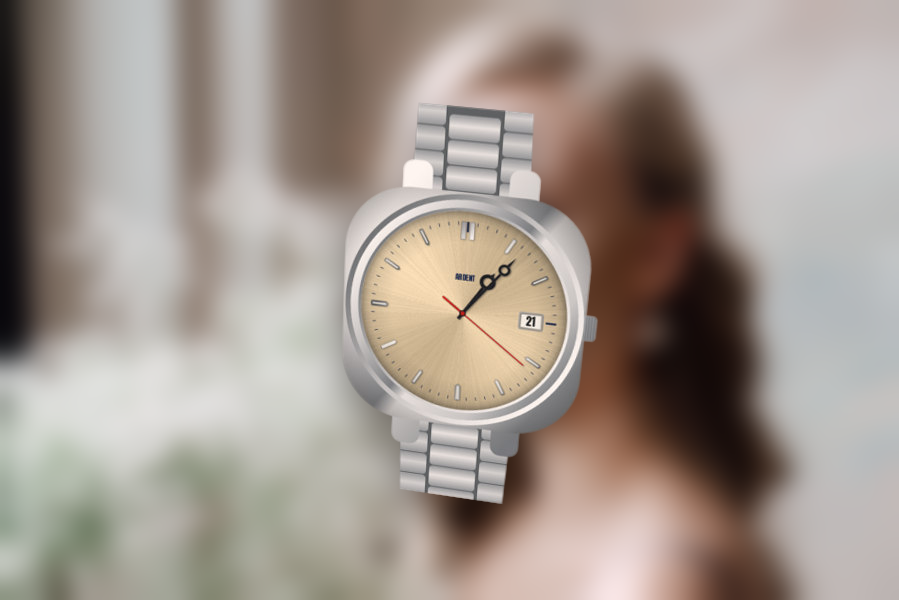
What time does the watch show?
1:06:21
